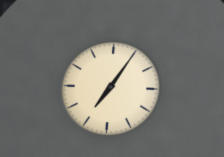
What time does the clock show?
7:05
